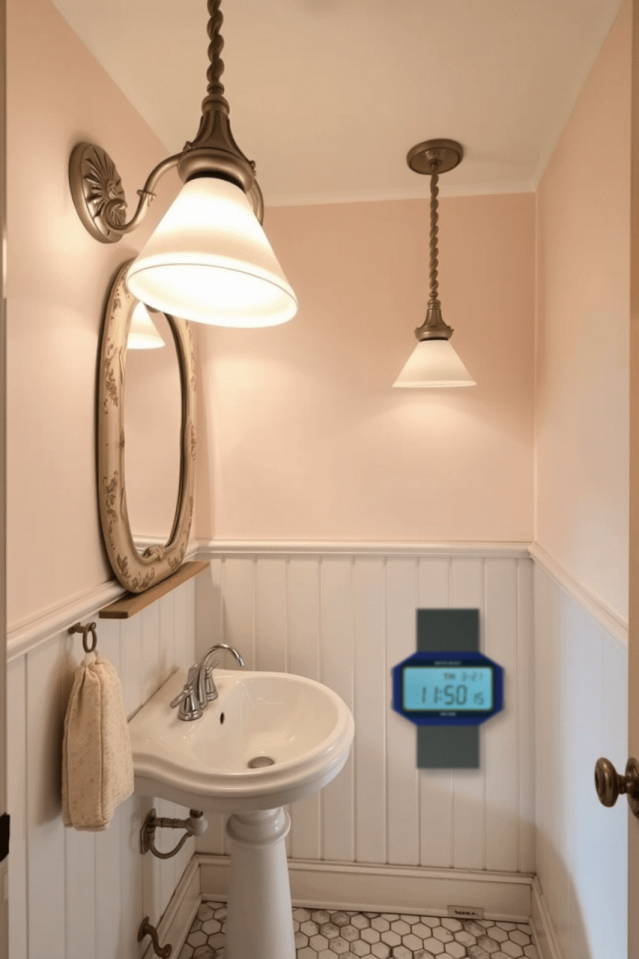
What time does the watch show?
11:50:15
